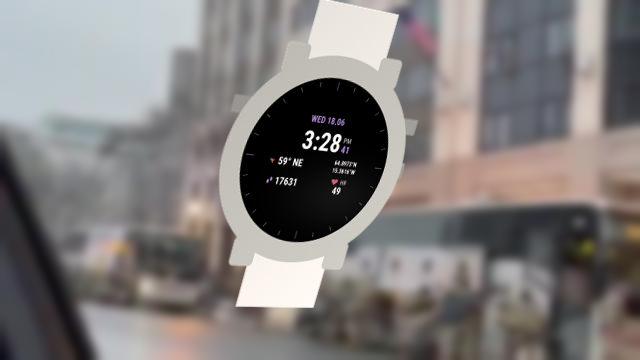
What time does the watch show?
3:28:41
